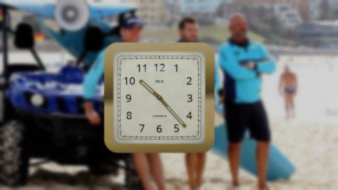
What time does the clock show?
10:23
